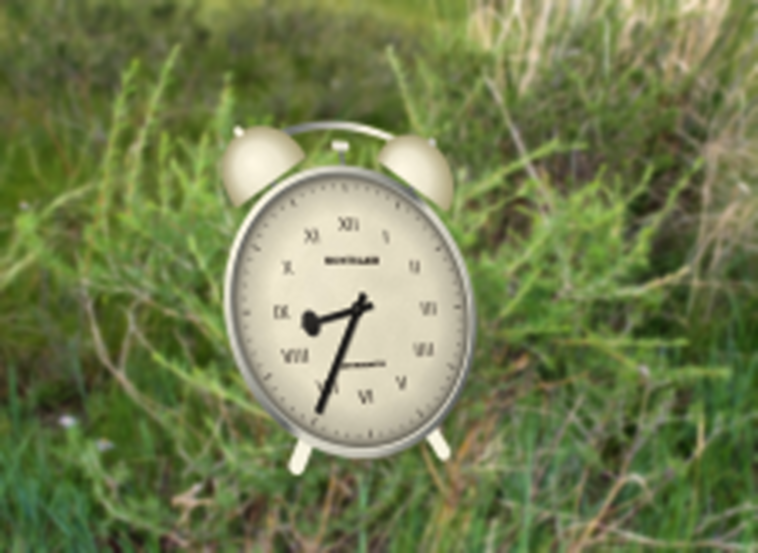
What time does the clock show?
8:35
